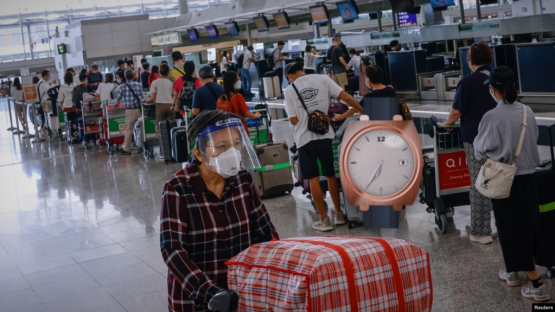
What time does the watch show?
6:35
